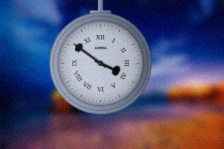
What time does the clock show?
3:51
